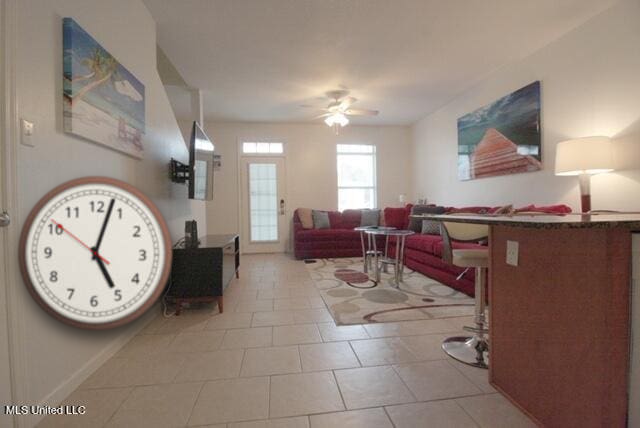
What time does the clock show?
5:02:51
